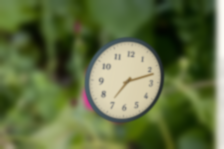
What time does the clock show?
7:12
